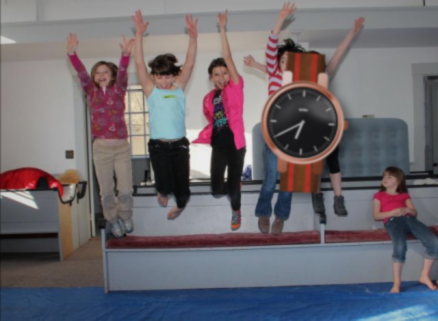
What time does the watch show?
6:40
